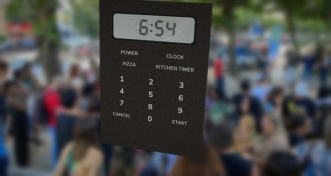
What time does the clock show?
6:54
